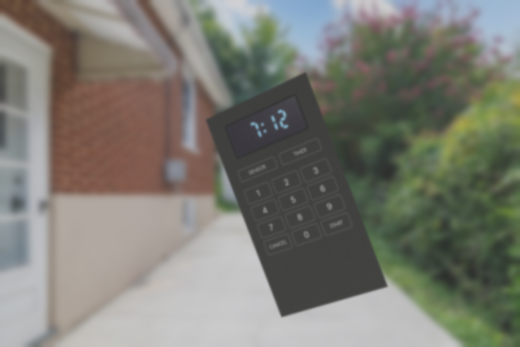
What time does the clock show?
7:12
